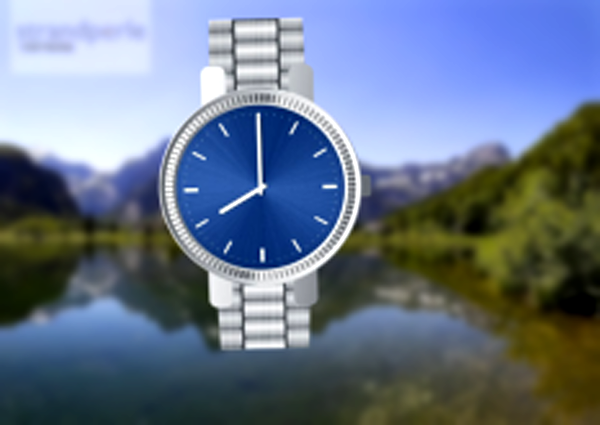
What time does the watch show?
8:00
